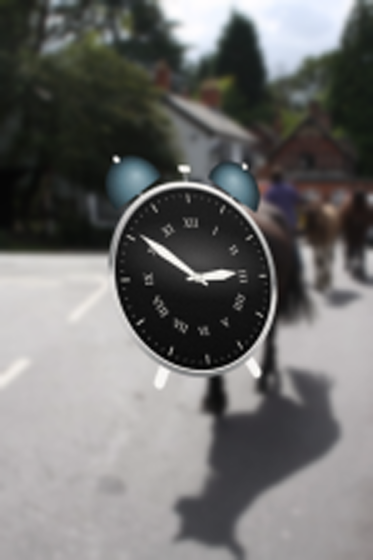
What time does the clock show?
2:51
